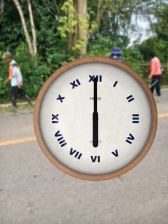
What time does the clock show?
6:00
